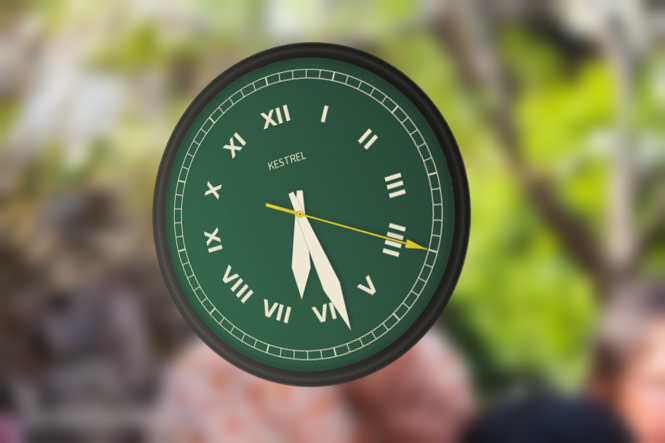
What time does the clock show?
6:28:20
